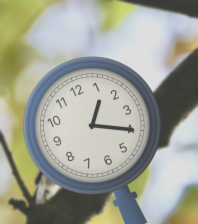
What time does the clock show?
1:20
